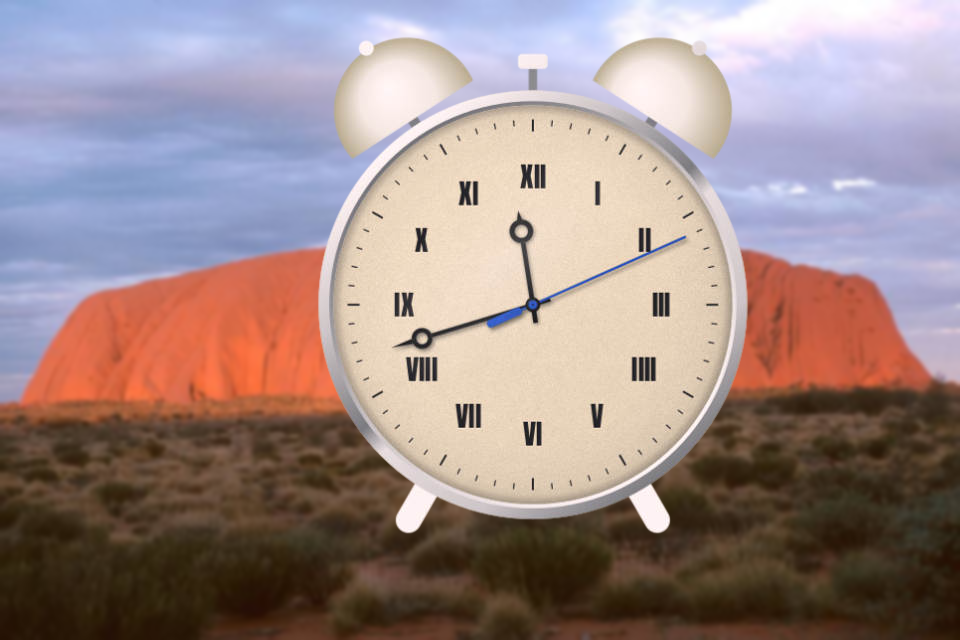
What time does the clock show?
11:42:11
